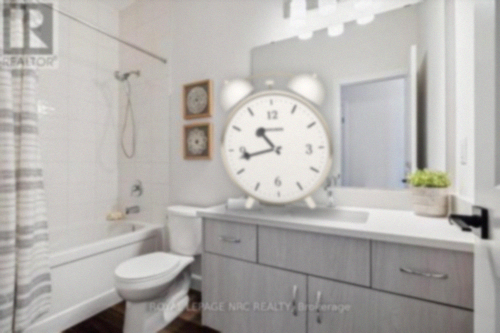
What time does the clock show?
10:43
